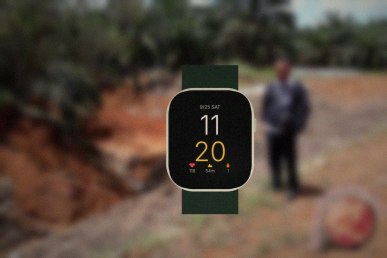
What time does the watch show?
11:20
